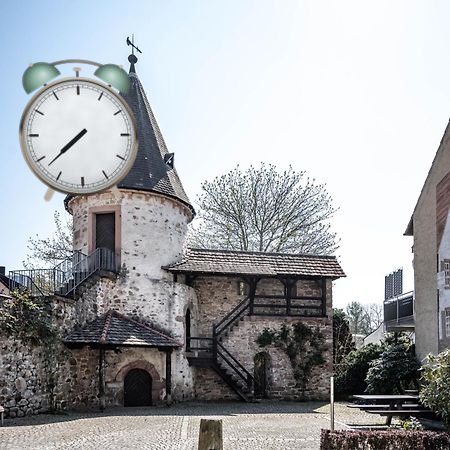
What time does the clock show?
7:38
